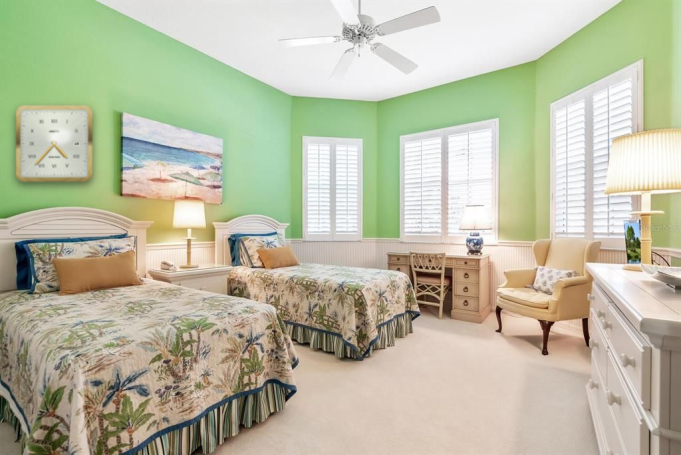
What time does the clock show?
4:37
